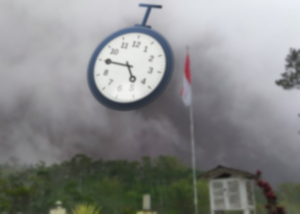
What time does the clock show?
4:45
